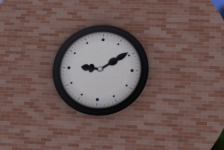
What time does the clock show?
9:09
